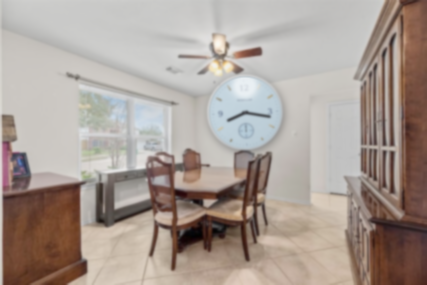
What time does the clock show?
8:17
